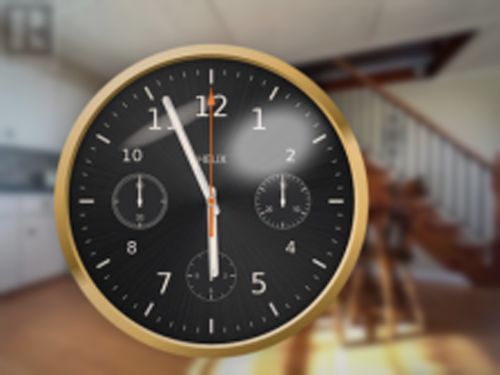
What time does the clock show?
5:56
